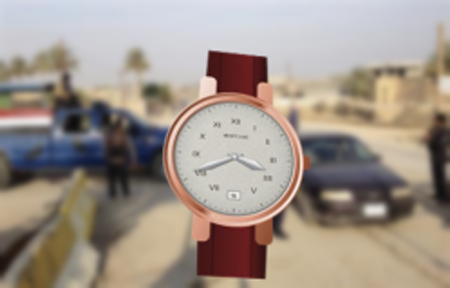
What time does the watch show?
3:41
